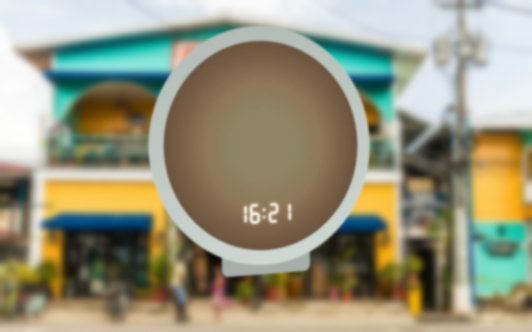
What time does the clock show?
16:21
